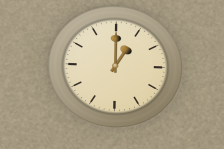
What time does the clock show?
1:00
